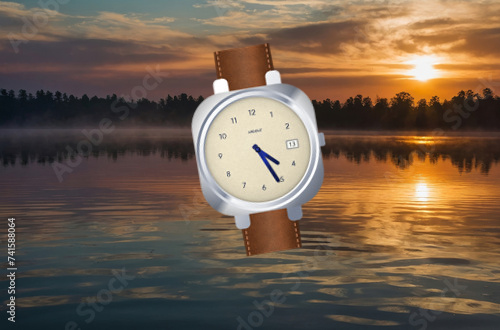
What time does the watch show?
4:26
